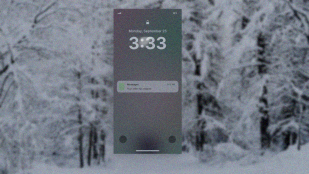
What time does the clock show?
3:33
